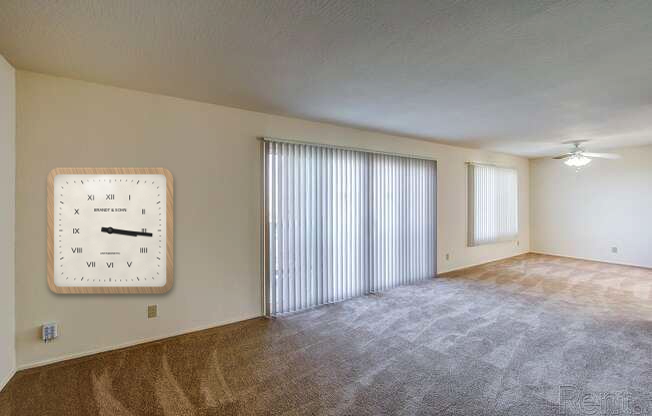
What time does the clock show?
3:16
